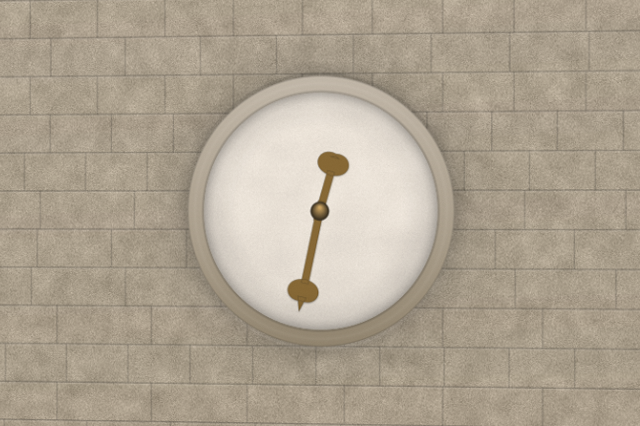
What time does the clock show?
12:32
